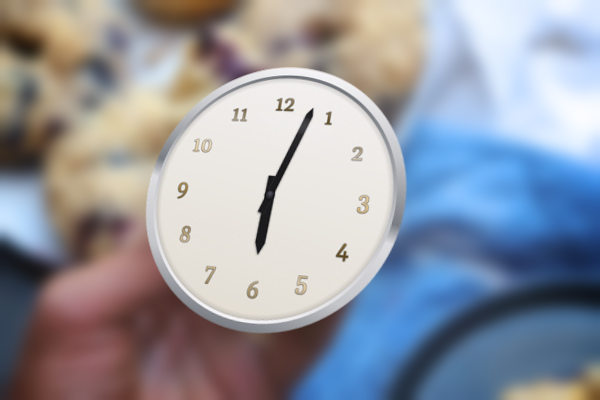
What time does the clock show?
6:03
